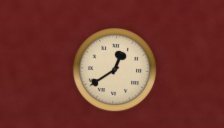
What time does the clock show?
12:39
